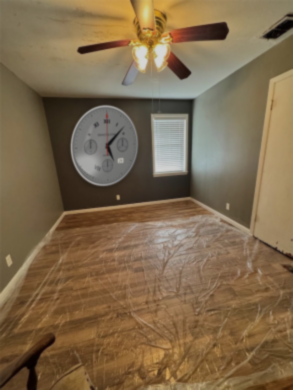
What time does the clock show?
5:08
